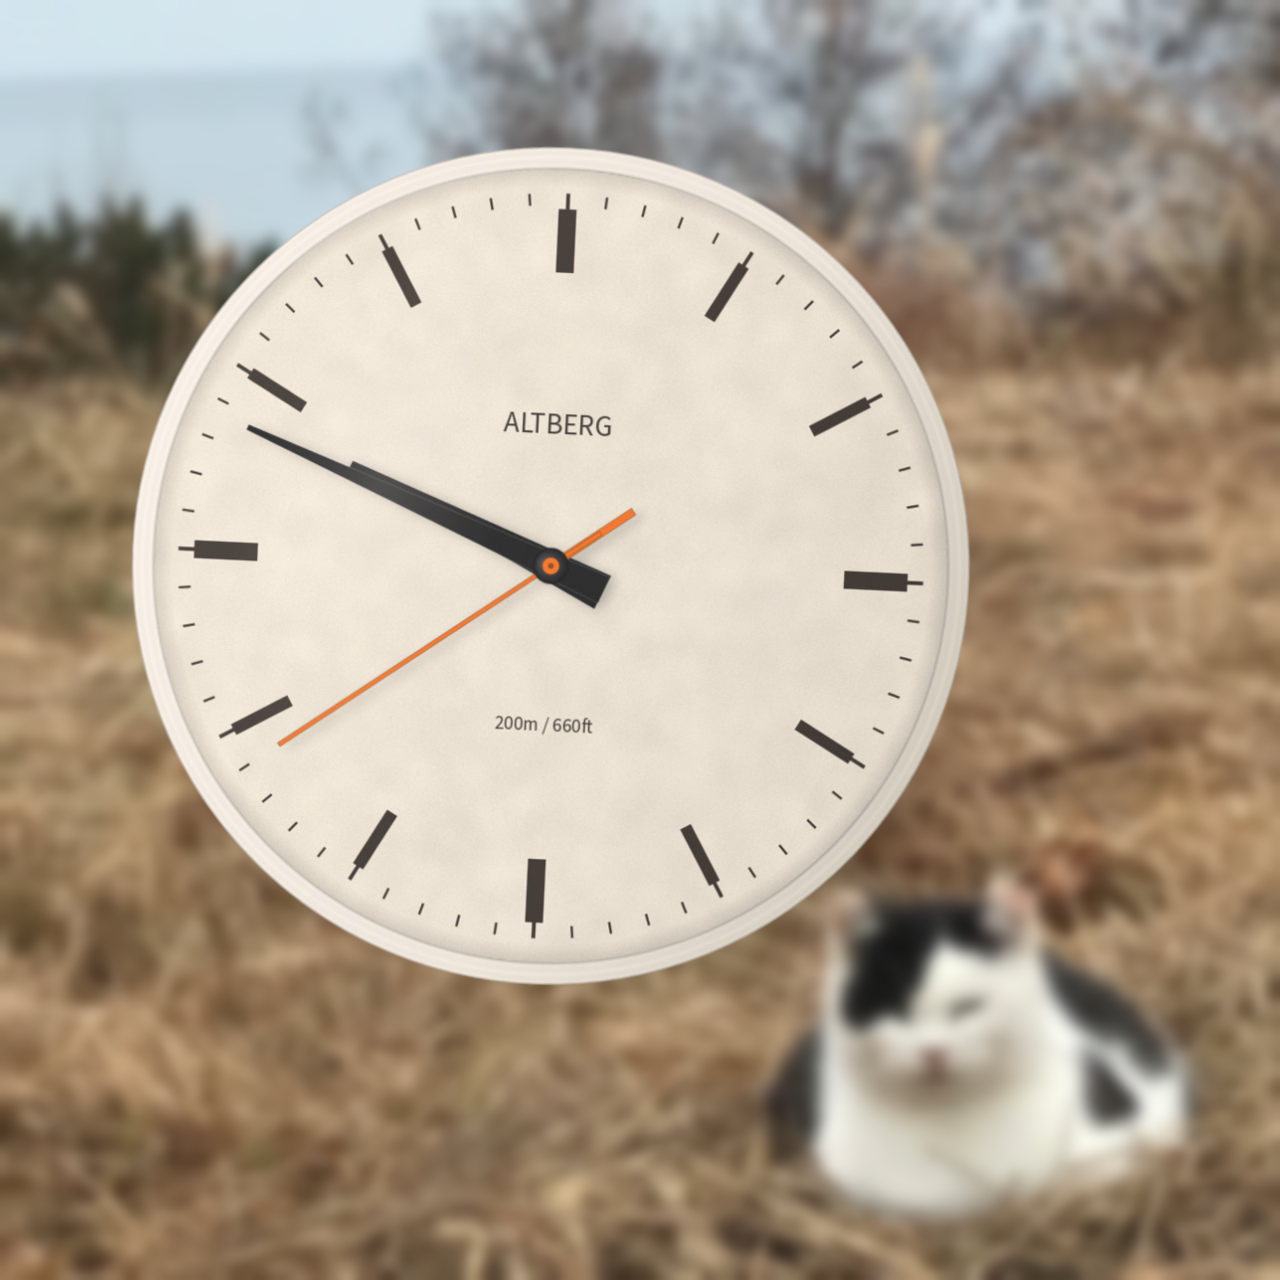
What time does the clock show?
9:48:39
